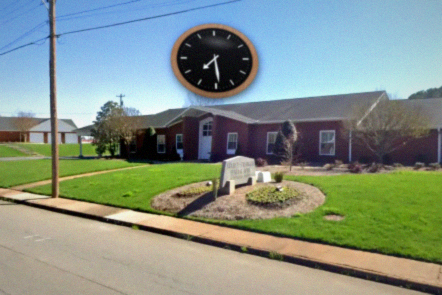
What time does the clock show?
7:29
